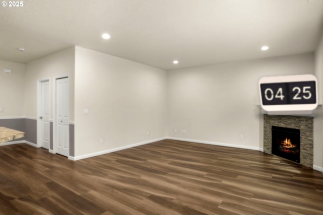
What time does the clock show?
4:25
